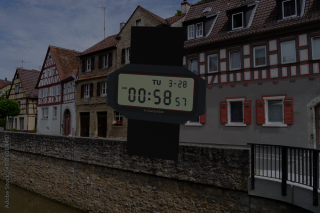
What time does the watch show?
0:58:57
